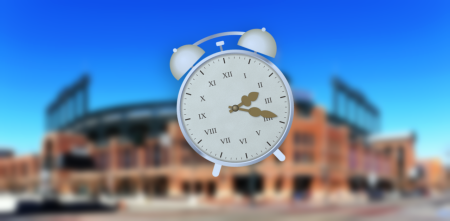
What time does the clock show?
2:19
